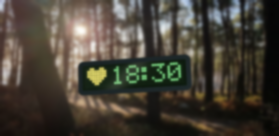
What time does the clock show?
18:30
